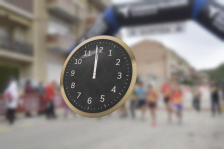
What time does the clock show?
11:59
